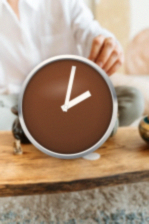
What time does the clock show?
2:02
